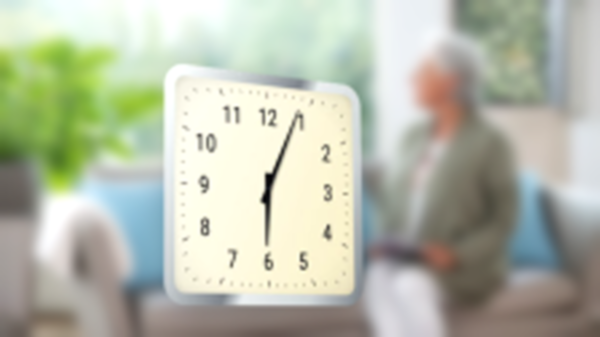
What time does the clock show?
6:04
